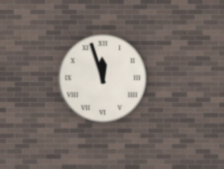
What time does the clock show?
11:57
